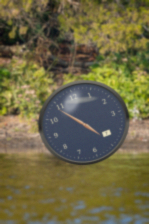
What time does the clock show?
4:54
